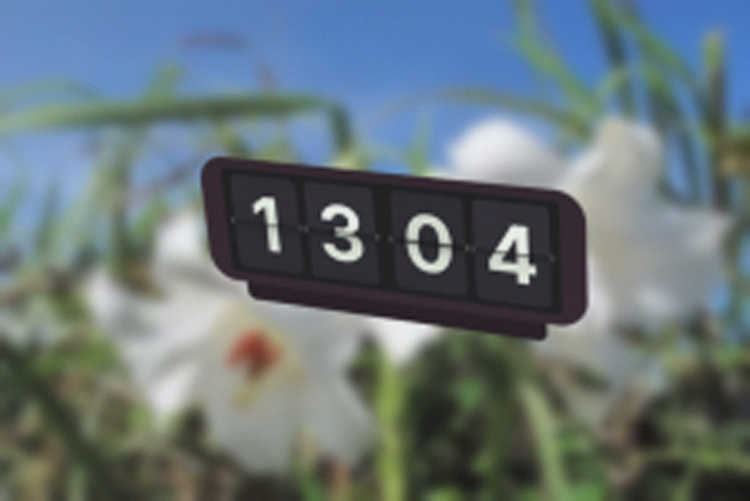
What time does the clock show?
13:04
